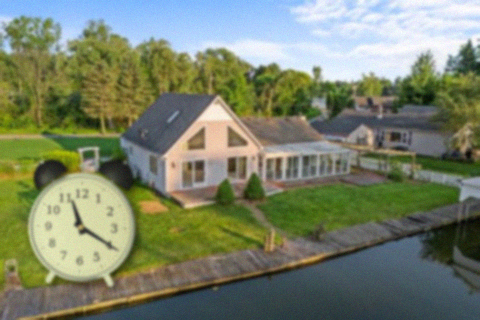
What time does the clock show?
11:20
